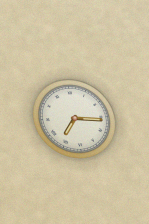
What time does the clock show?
7:16
